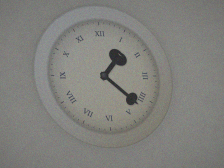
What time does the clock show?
1:22
